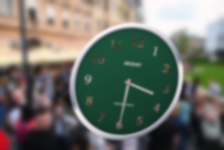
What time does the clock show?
3:30
